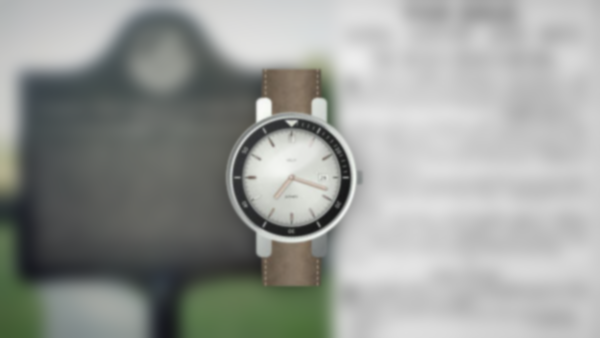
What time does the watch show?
7:18
